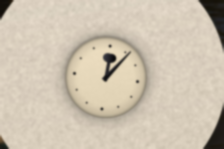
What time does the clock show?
12:06
